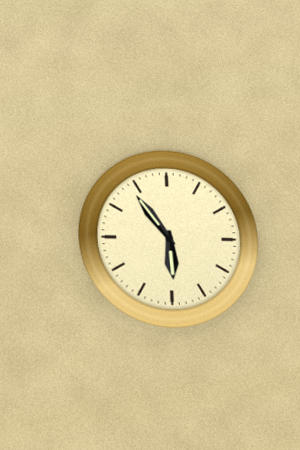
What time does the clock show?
5:54
